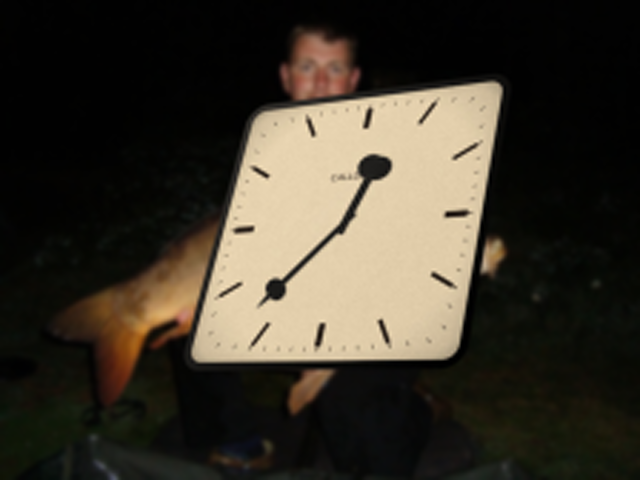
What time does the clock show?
12:37
